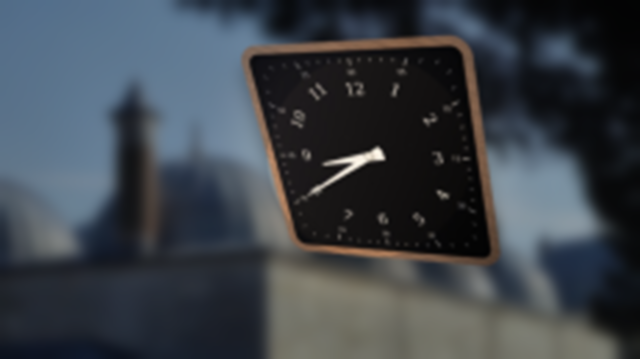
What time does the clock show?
8:40
